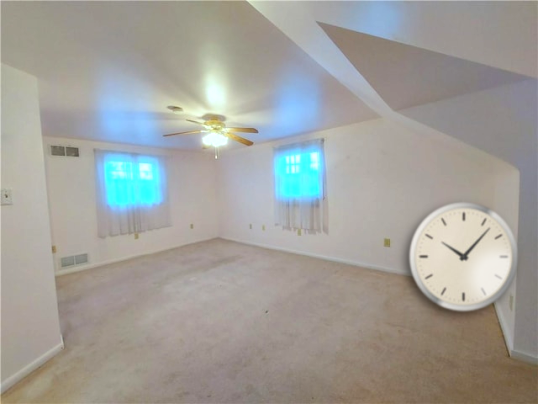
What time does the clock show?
10:07
